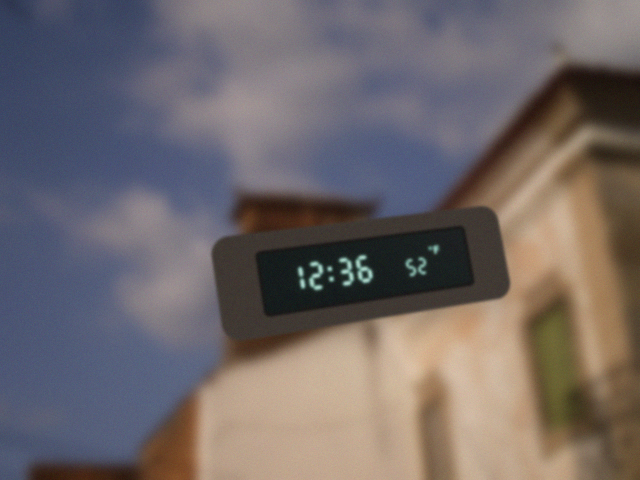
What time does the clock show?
12:36
